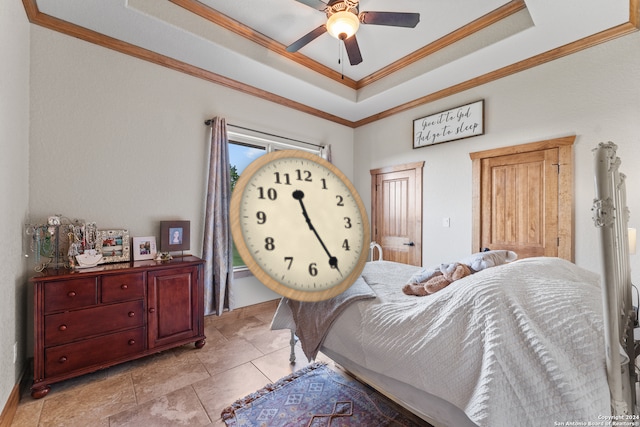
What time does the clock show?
11:25
